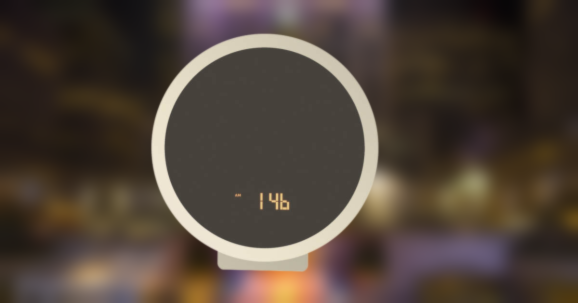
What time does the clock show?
1:46
